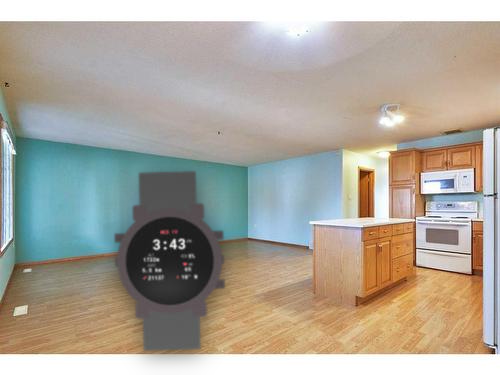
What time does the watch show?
3:43
